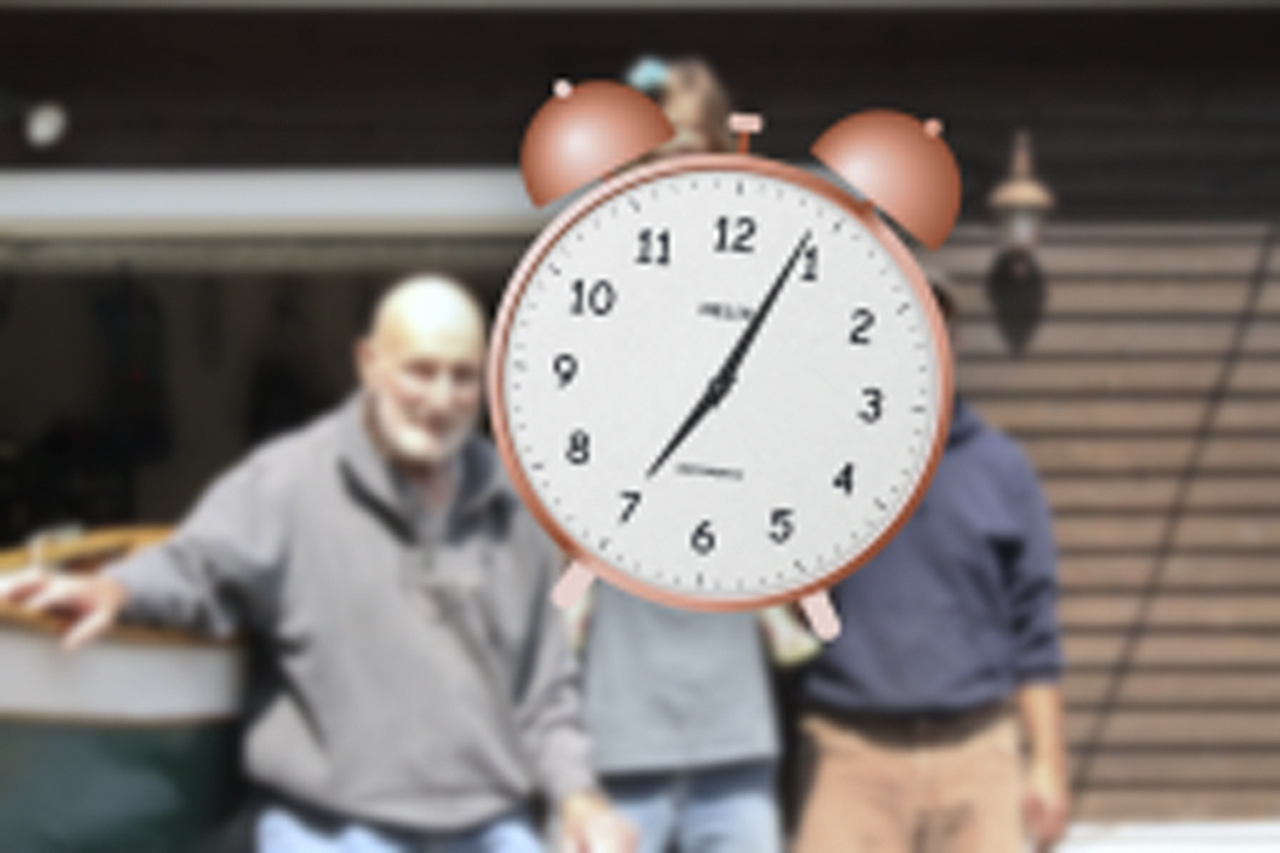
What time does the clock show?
7:04
